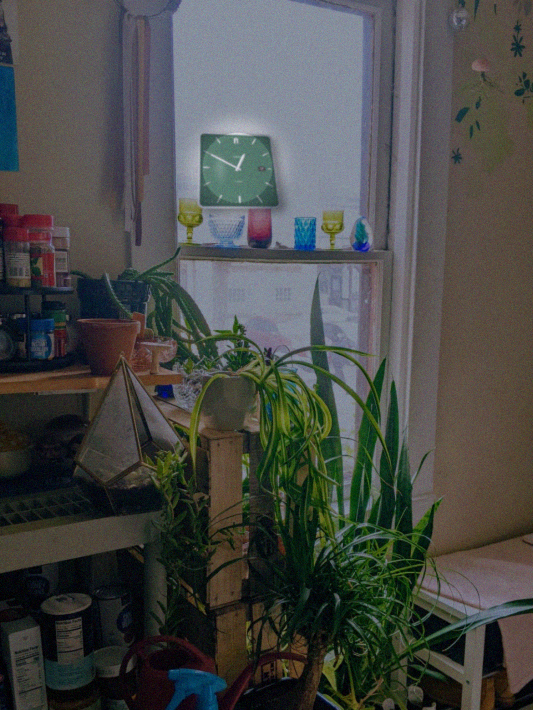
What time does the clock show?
12:50
